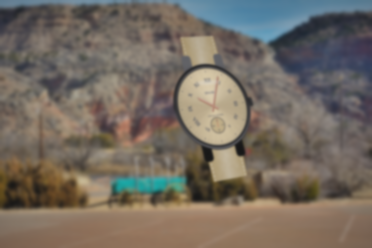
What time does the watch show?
10:04
